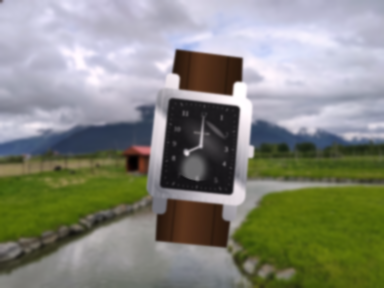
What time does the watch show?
8:00
